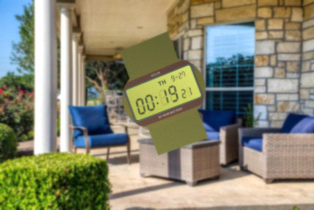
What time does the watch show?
0:19:21
